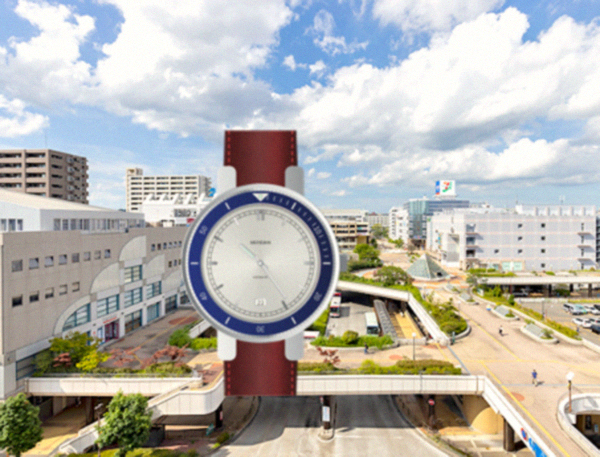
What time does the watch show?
10:24
